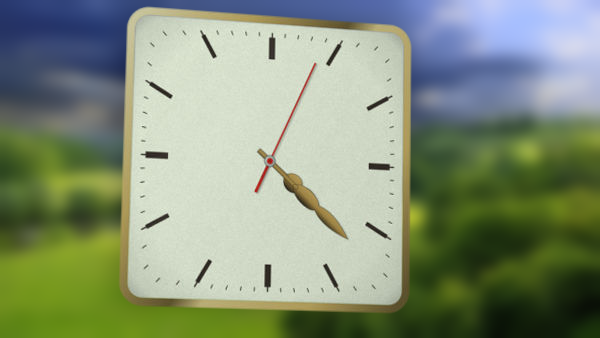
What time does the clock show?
4:22:04
